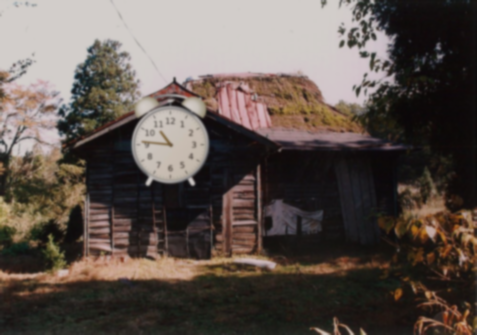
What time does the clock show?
10:46
